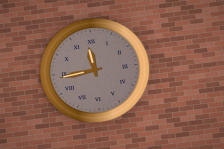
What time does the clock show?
11:44
